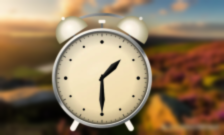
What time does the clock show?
1:30
